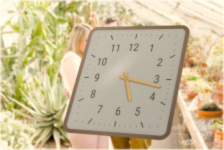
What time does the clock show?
5:17
